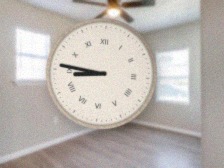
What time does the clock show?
8:46
